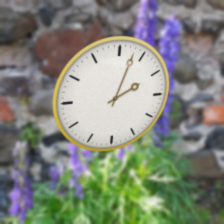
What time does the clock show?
2:03
